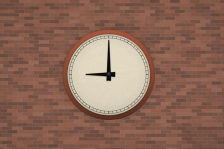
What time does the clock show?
9:00
